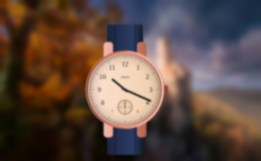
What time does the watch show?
10:19
